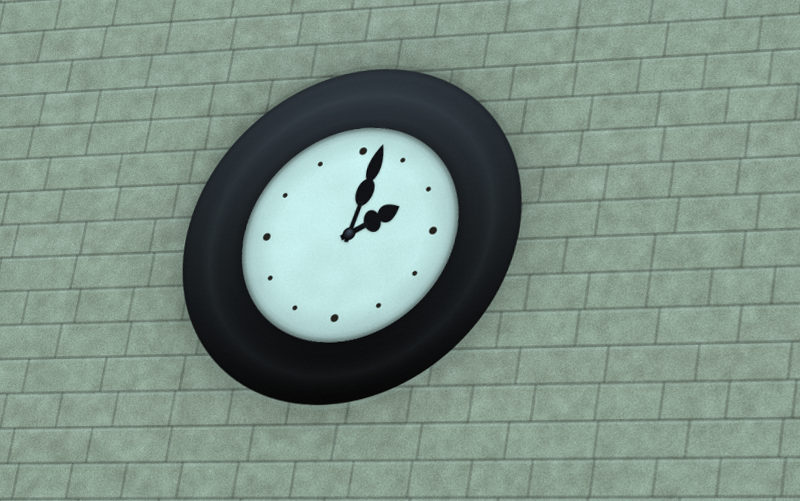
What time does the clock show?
2:02
